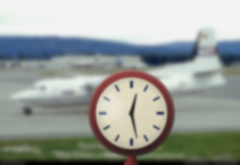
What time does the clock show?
12:28
